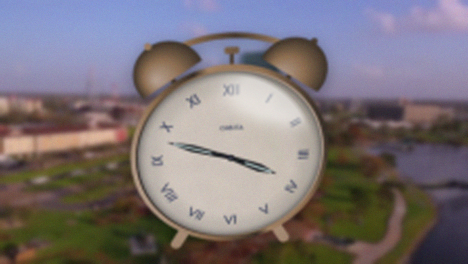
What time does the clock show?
3:48
